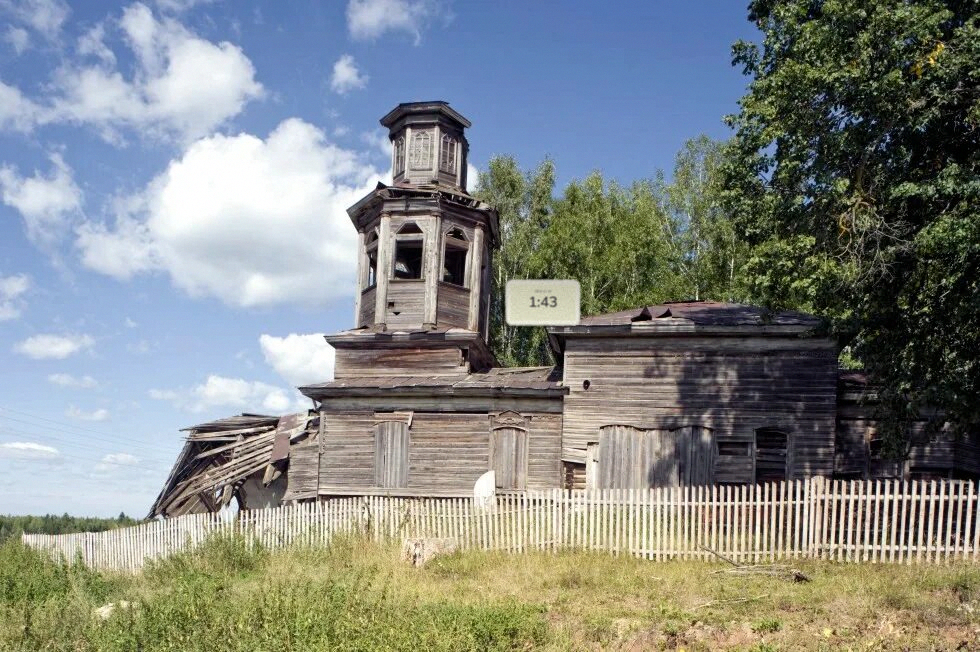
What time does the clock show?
1:43
